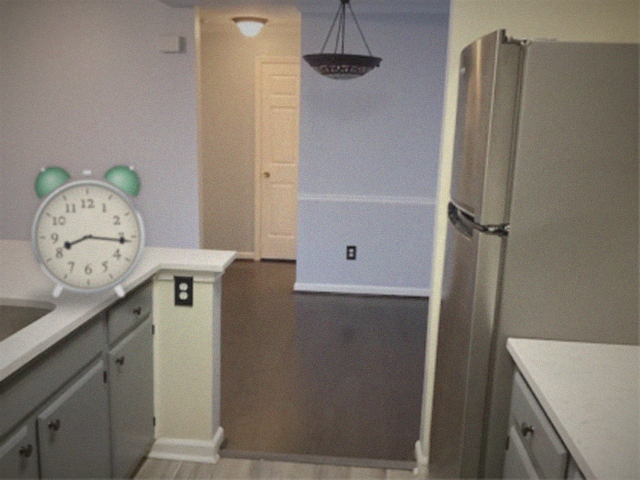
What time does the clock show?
8:16
